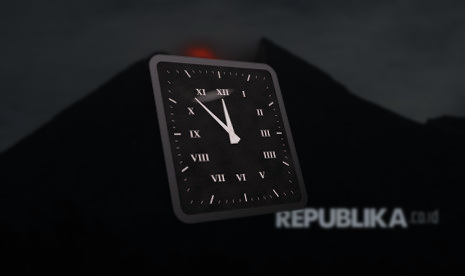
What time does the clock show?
11:53
